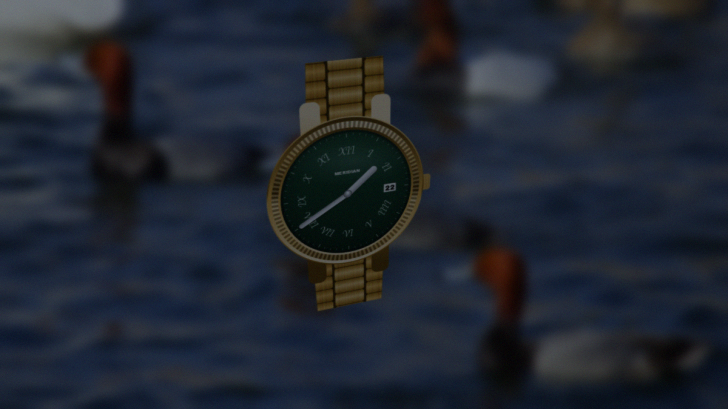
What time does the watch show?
1:40
